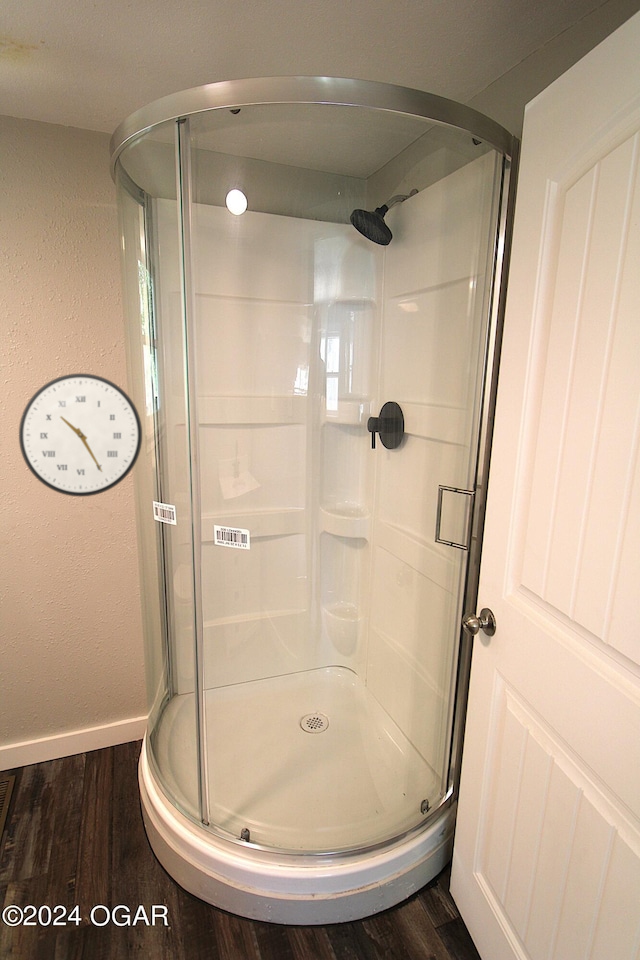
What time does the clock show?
10:25
